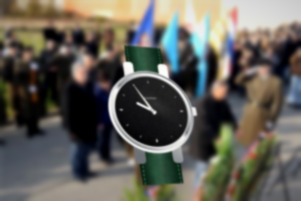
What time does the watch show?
9:55
